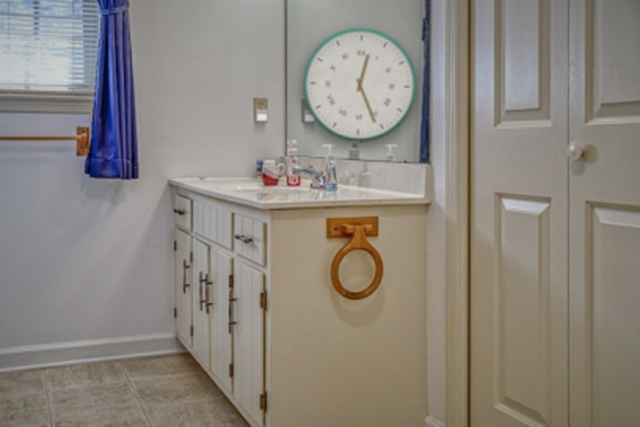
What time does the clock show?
12:26
